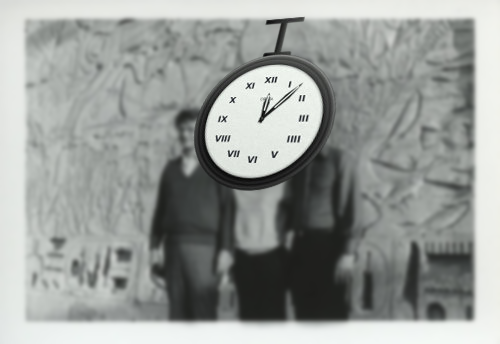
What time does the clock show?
12:07
